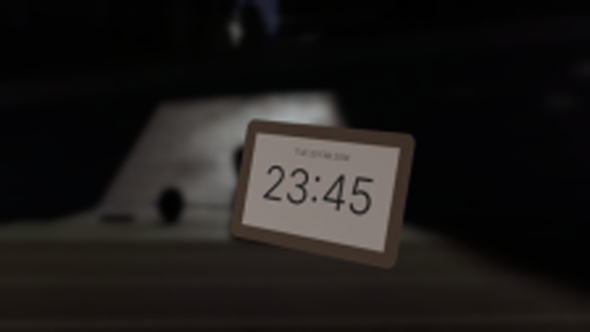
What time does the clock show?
23:45
